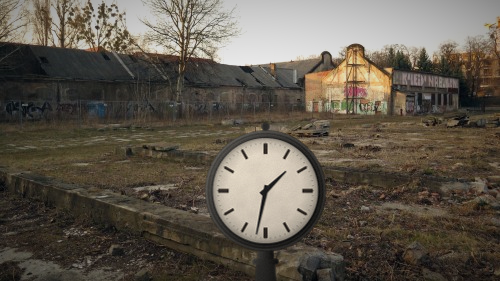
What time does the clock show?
1:32
